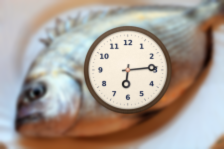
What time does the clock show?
6:14
